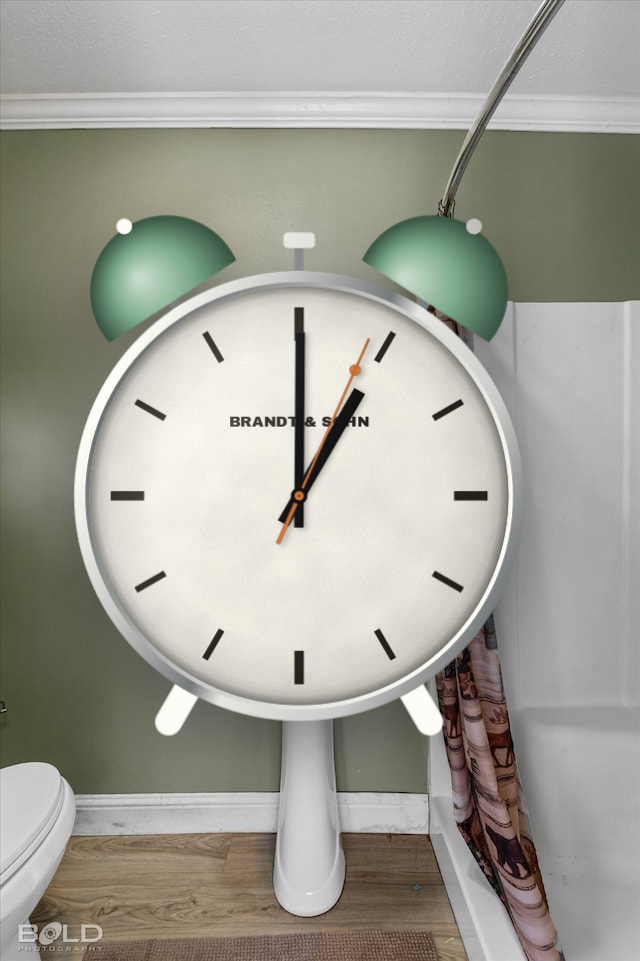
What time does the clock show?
1:00:04
